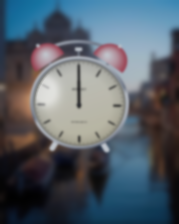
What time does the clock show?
12:00
